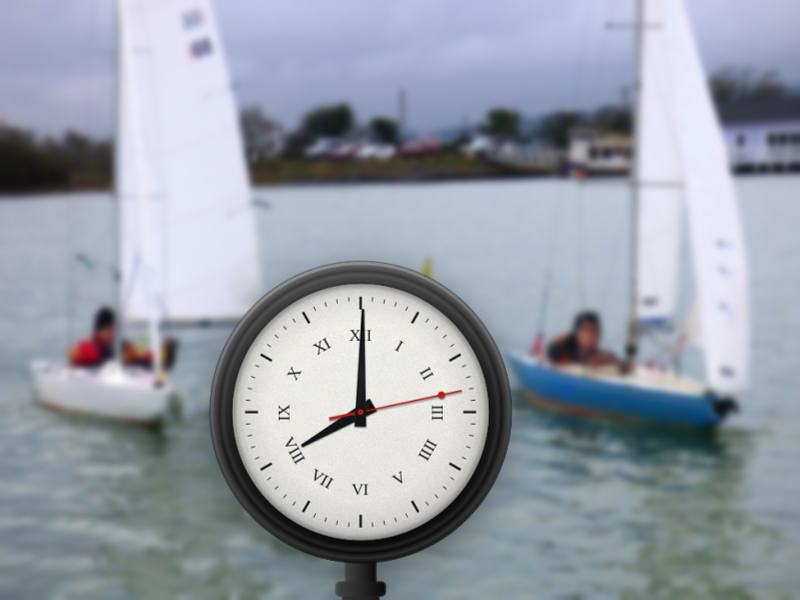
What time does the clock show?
8:00:13
